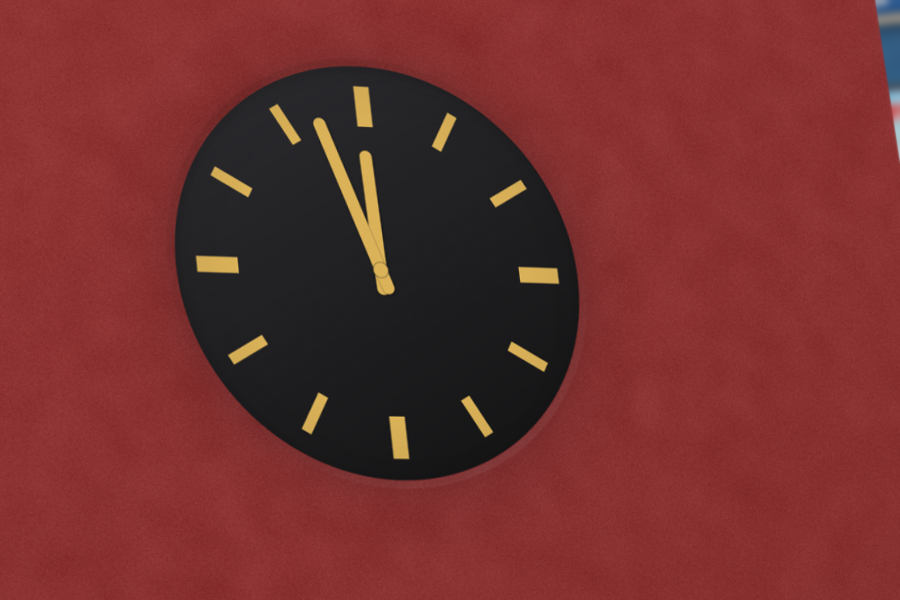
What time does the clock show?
11:57
